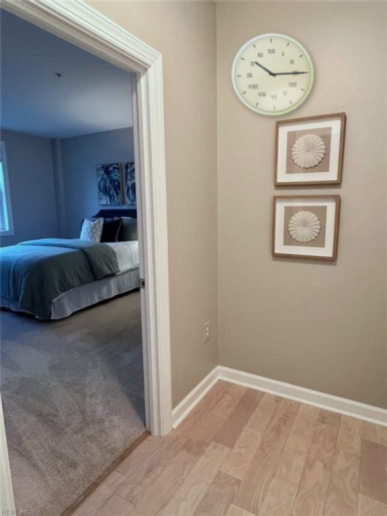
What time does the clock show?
10:15
